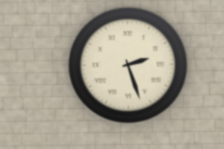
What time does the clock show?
2:27
